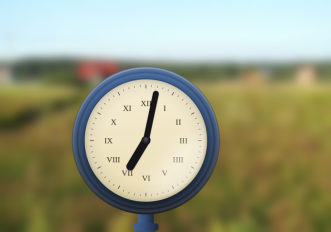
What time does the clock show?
7:02
